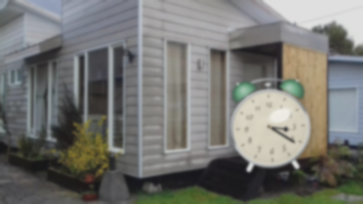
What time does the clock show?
3:21
